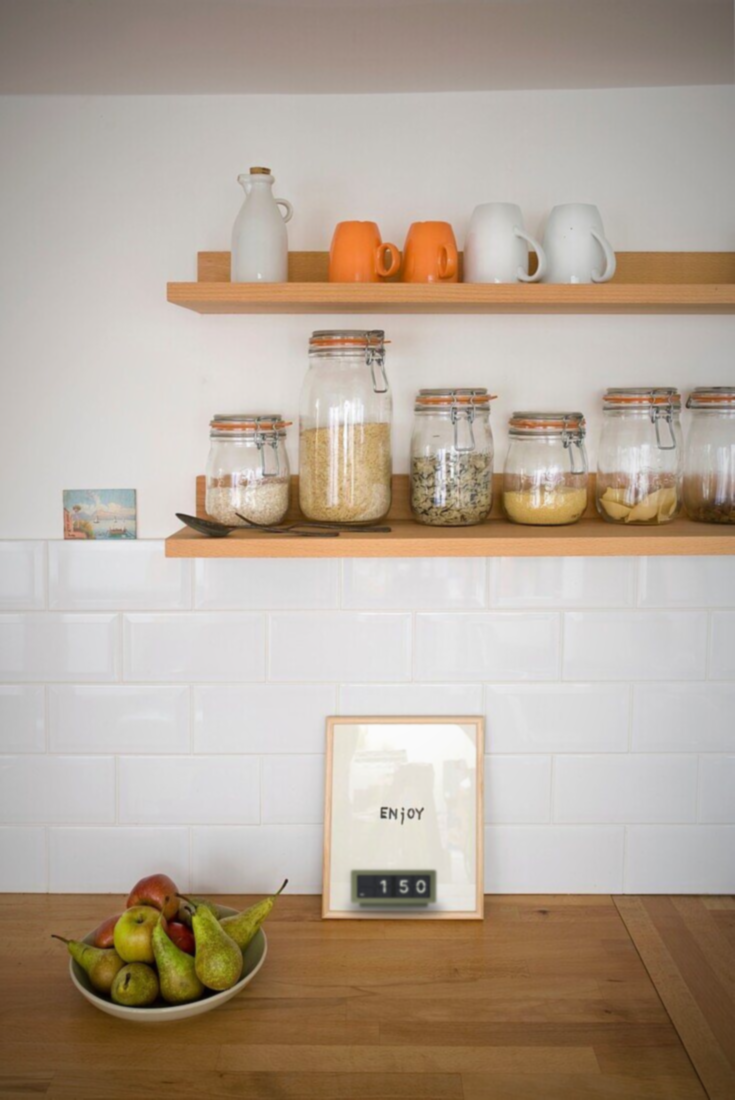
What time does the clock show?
1:50
